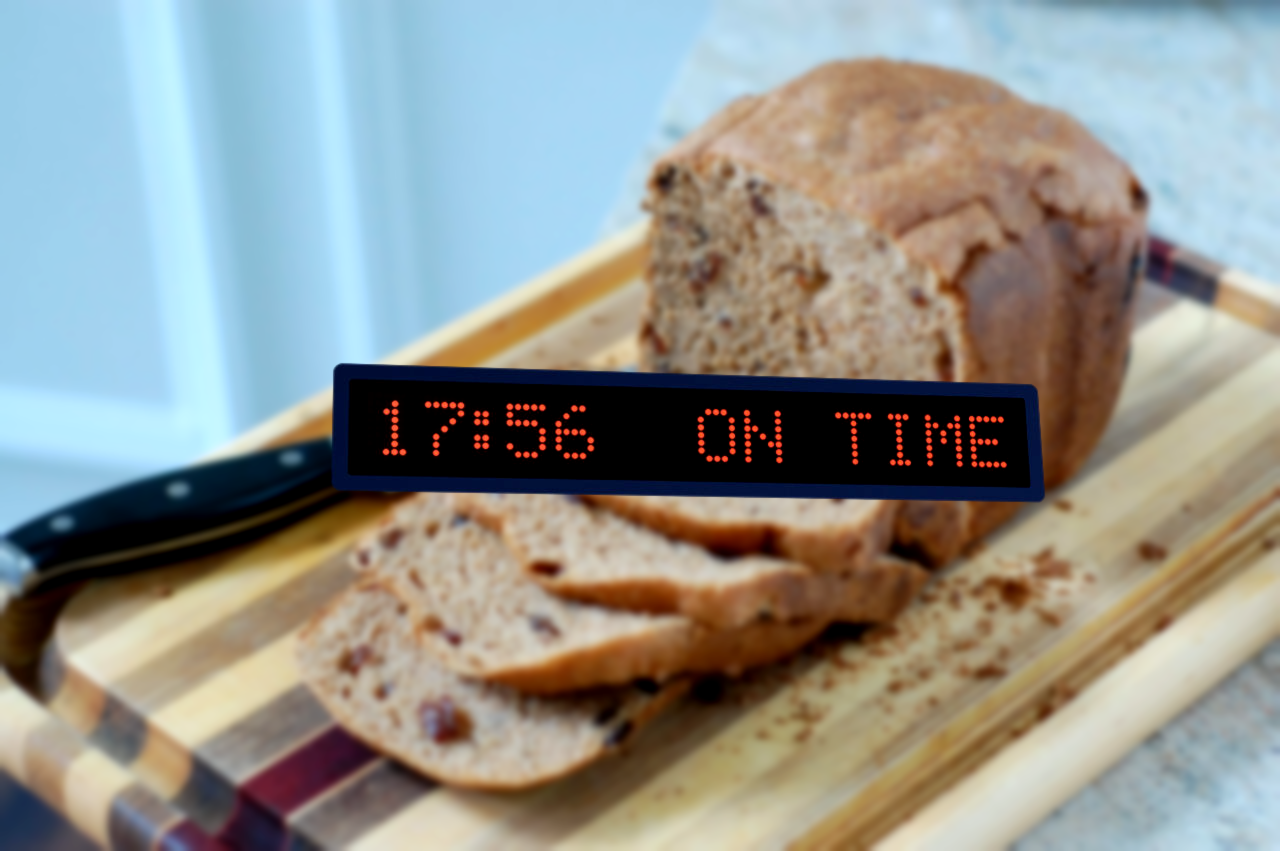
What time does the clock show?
17:56
